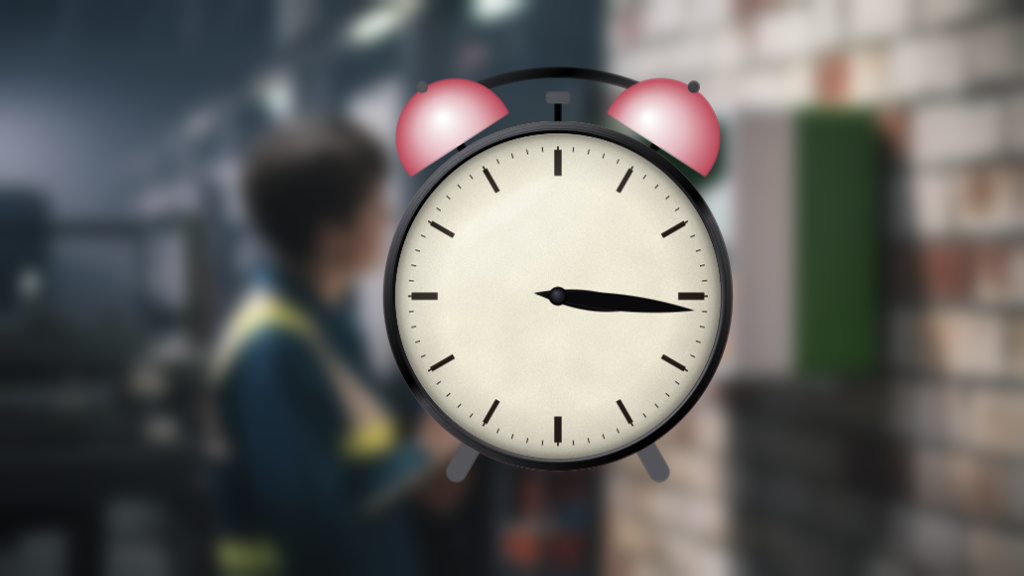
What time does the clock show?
3:16
